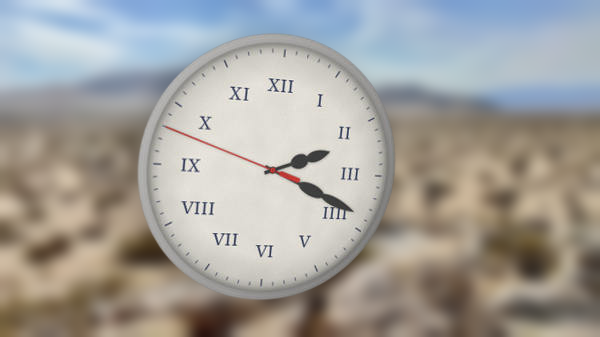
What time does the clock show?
2:18:48
